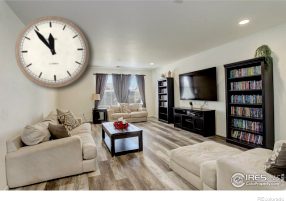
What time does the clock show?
11:54
